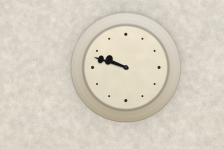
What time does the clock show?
9:48
